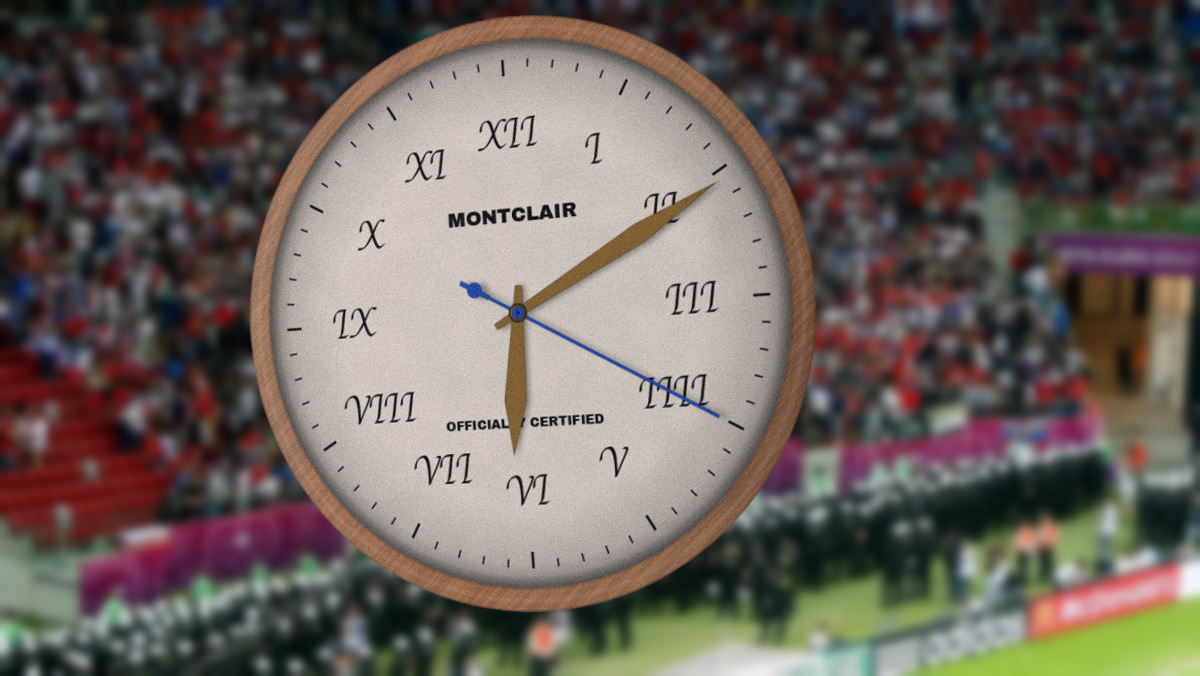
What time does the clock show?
6:10:20
